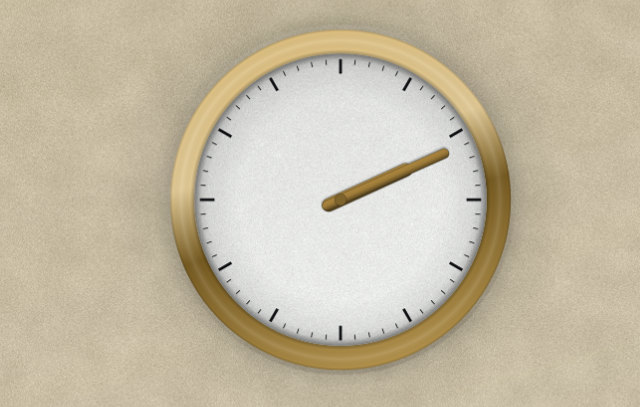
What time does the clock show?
2:11
